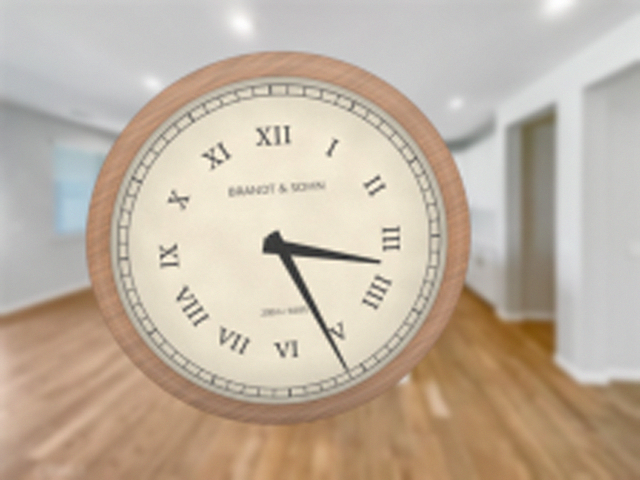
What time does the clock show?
3:26
